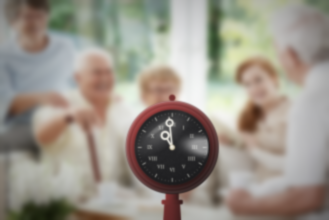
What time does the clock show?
10:59
